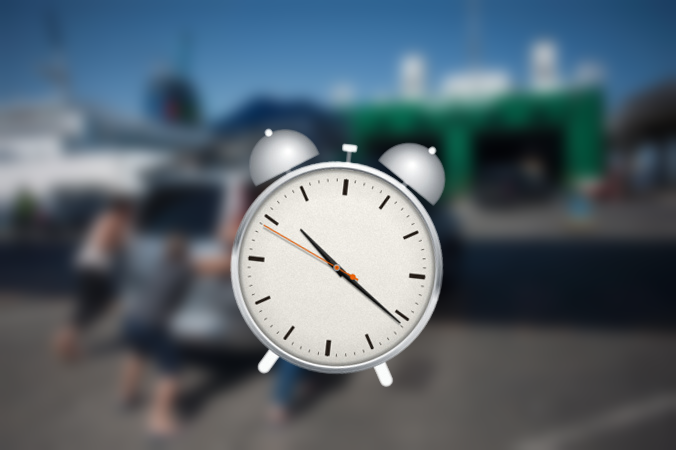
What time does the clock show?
10:20:49
